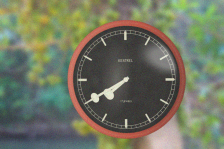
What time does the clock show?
7:40
